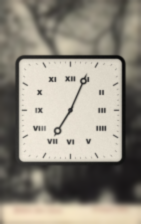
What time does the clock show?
7:04
